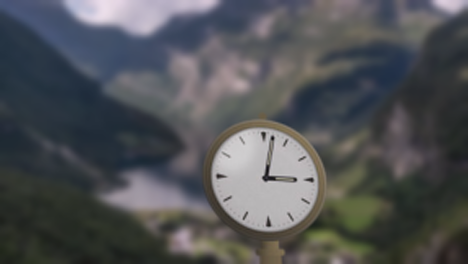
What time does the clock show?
3:02
